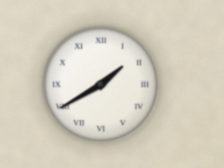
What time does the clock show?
1:40
